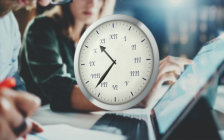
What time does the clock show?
10:37
